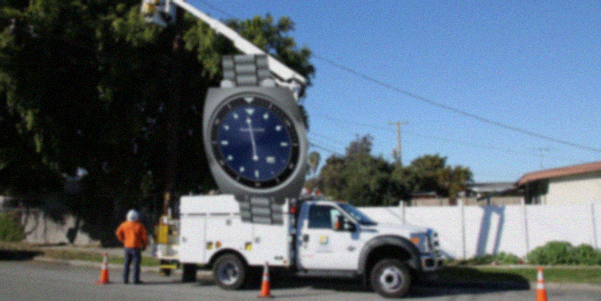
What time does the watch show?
5:59
